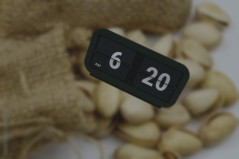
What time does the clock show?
6:20
